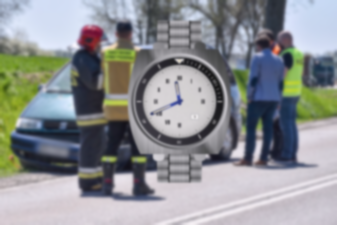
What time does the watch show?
11:41
